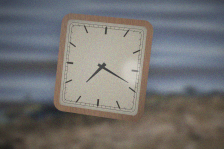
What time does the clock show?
7:19
